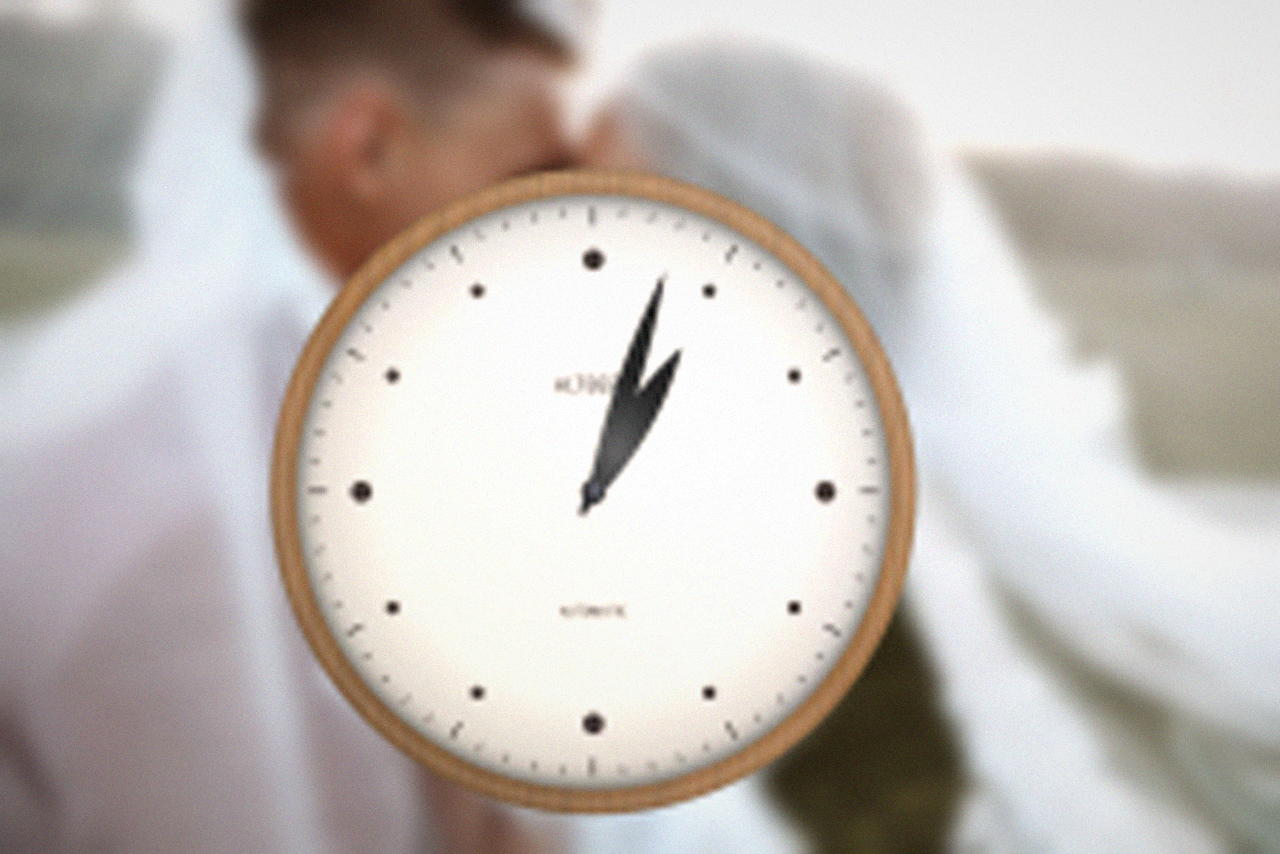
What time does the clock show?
1:03
